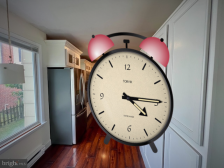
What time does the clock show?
4:15
